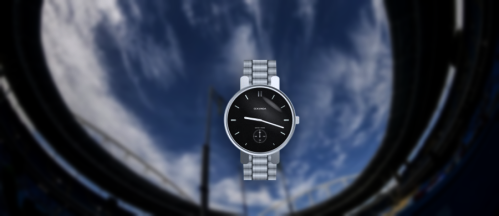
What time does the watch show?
9:18
